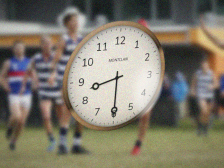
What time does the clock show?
8:30
